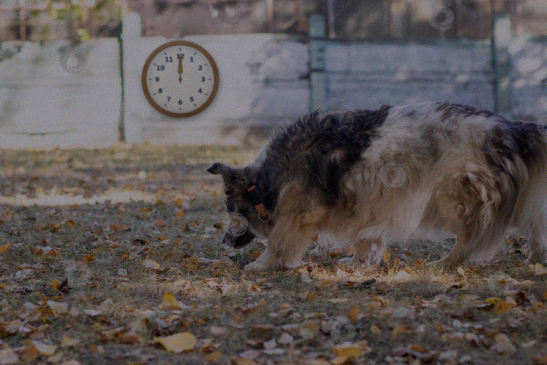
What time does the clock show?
12:00
